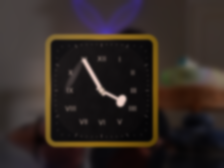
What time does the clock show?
3:55
